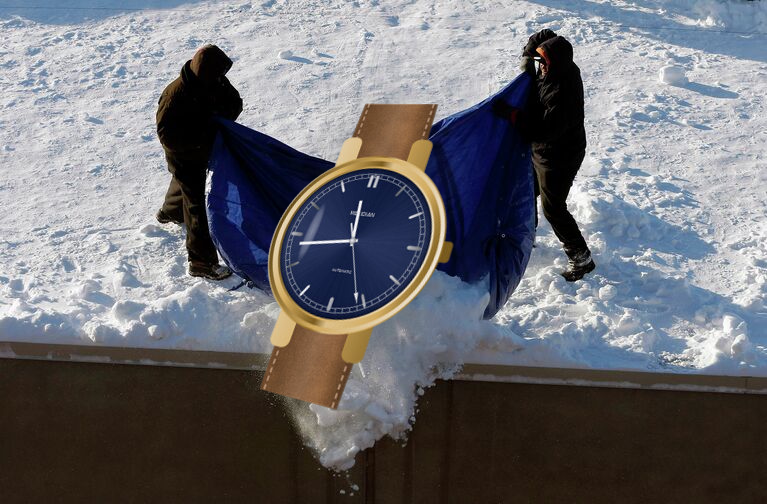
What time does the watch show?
11:43:26
